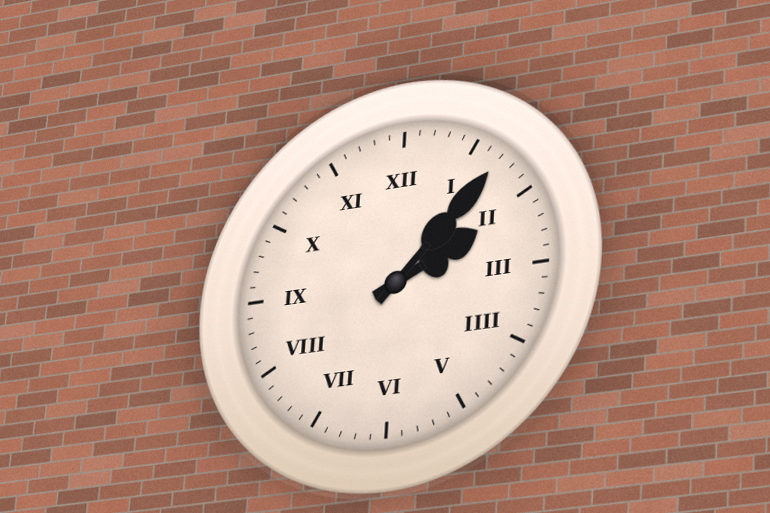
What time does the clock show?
2:07
